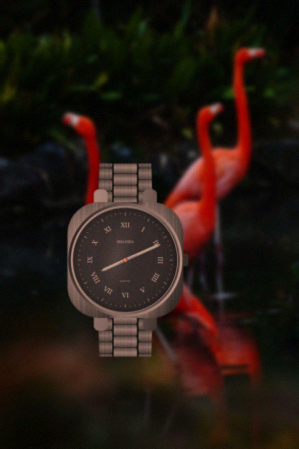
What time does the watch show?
8:11
